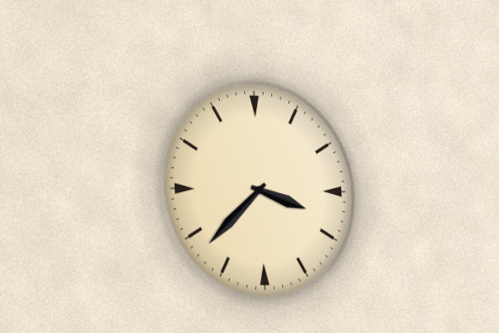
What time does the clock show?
3:38
